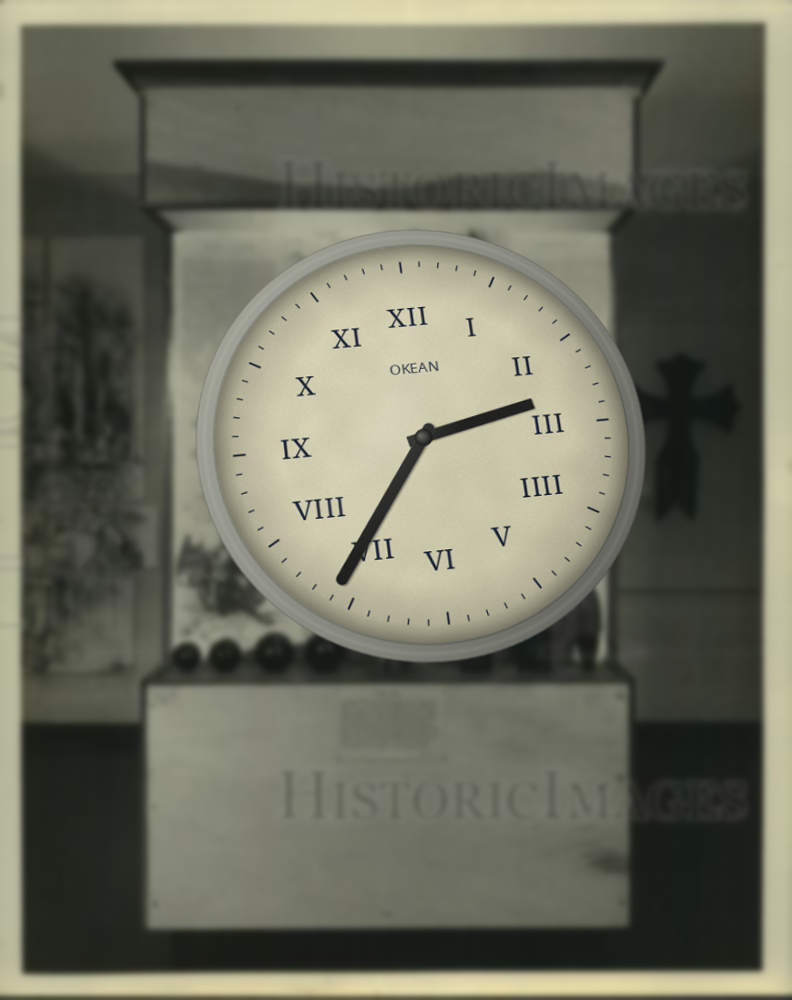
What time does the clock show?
2:36
